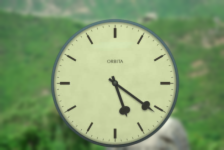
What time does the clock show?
5:21
